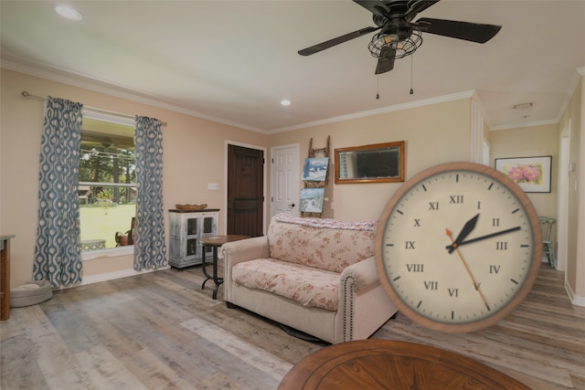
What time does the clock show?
1:12:25
